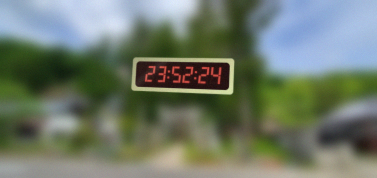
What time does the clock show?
23:52:24
